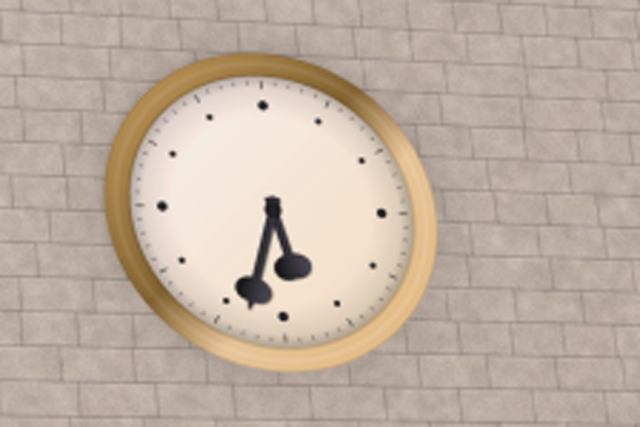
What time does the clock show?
5:33
